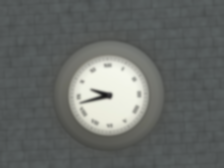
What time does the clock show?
9:43
